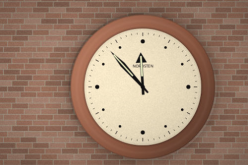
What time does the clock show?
11:53
